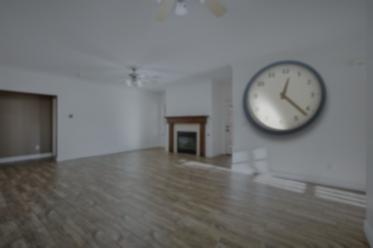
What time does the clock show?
12:22
